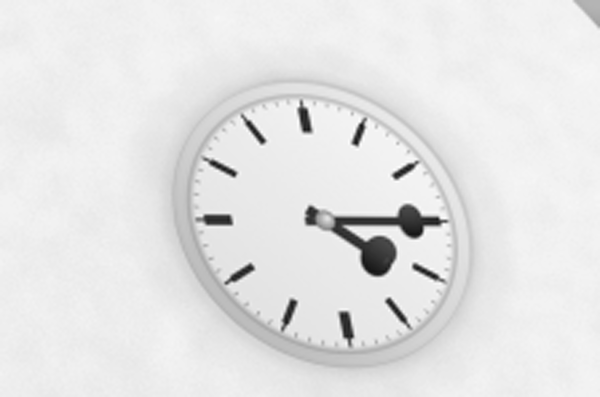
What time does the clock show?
4:15
